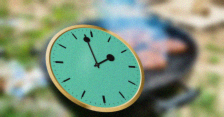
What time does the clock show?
1:58
